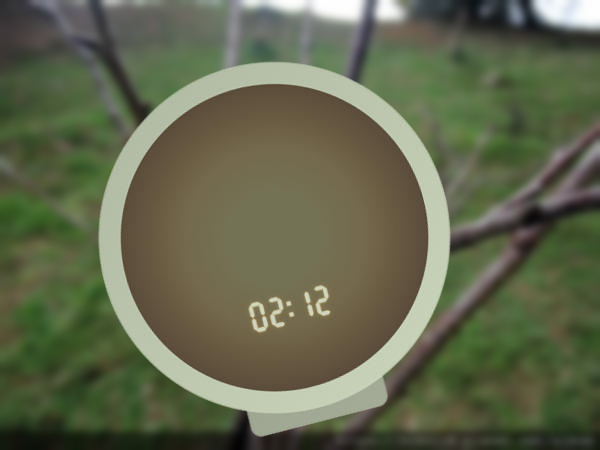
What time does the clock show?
2:12
